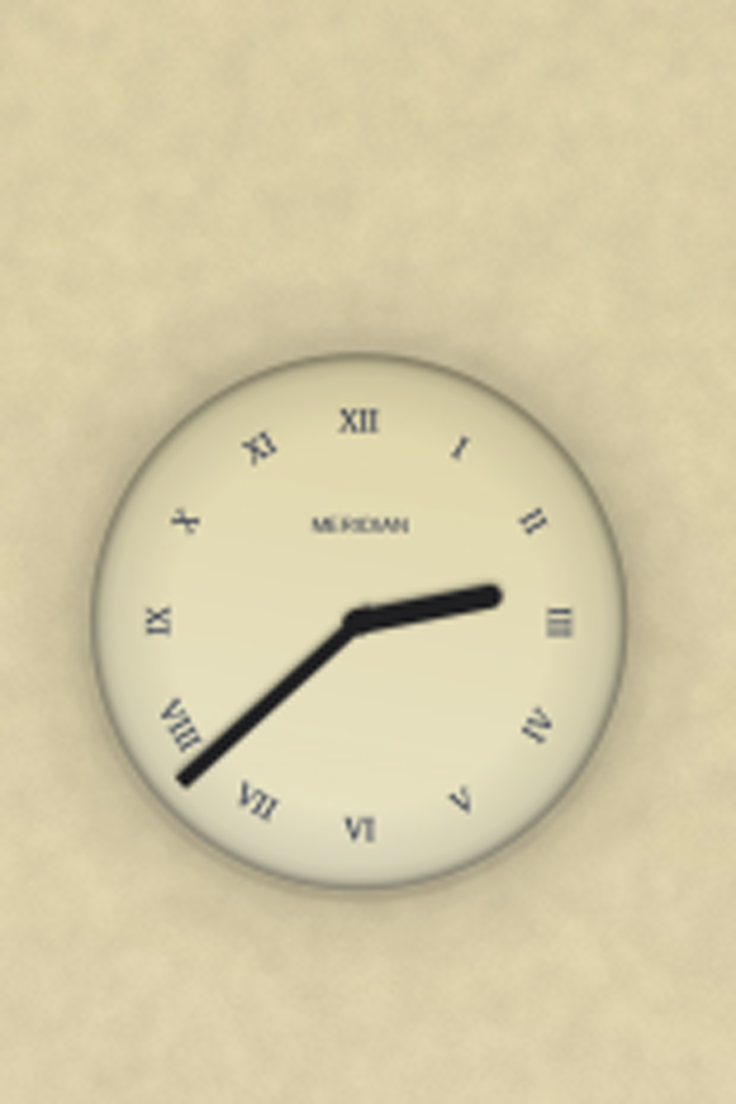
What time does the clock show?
2:38
